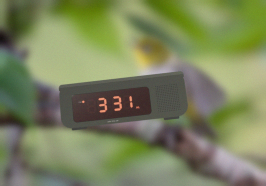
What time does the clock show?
3:31
